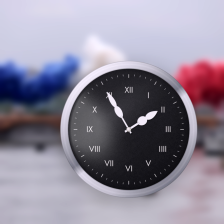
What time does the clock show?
1:55
